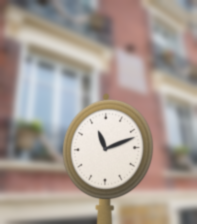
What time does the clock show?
11:12
